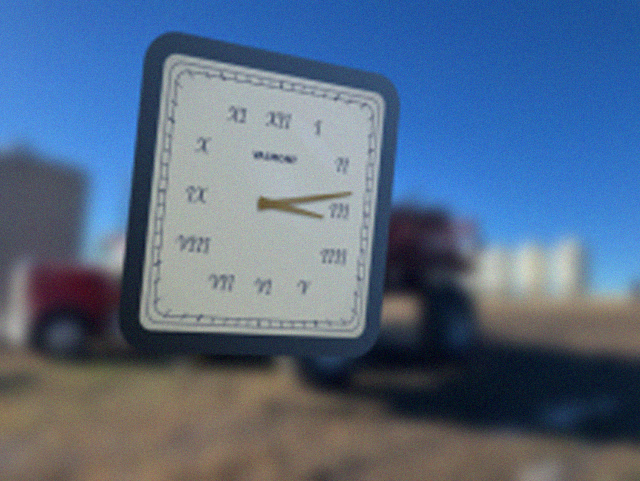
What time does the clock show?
3:13
